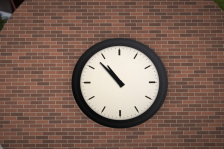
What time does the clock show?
10:53
